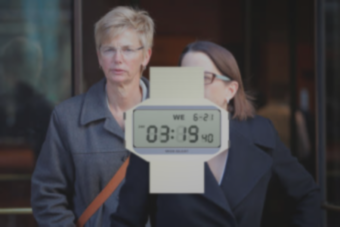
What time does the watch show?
3:19
